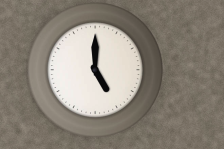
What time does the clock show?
5:00
